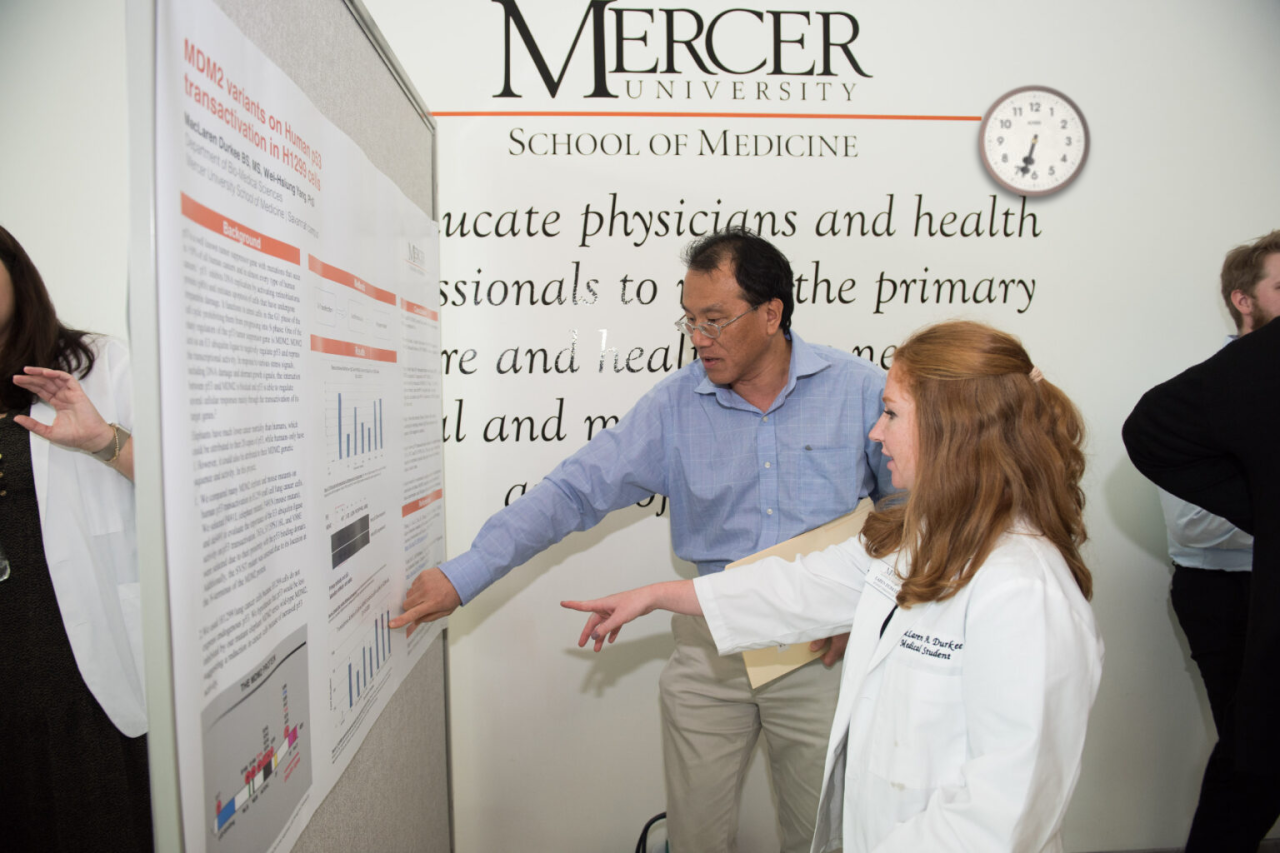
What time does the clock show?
6:33
